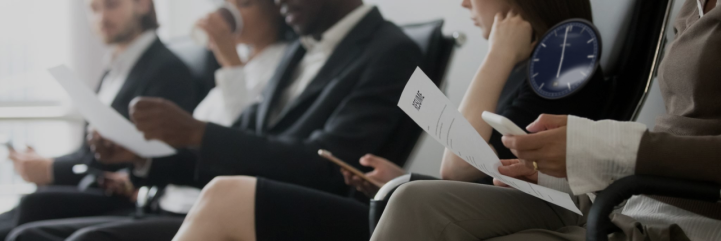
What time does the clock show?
5:59
